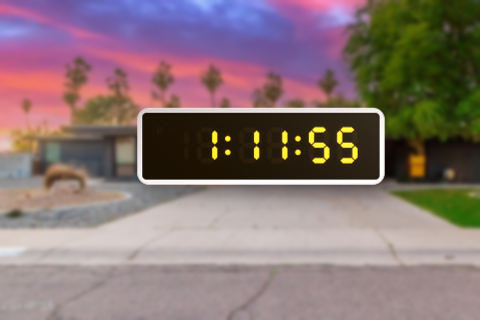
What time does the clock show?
1:11:55
